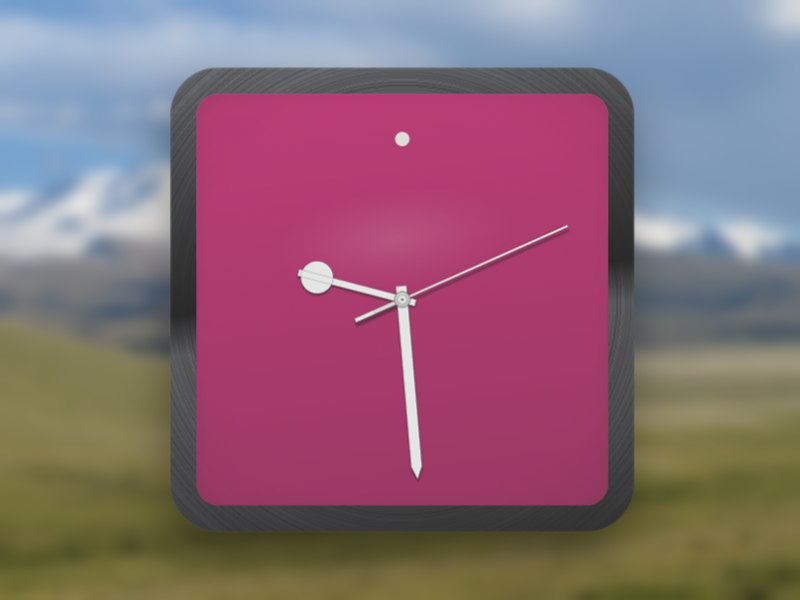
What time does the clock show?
9:29:11
